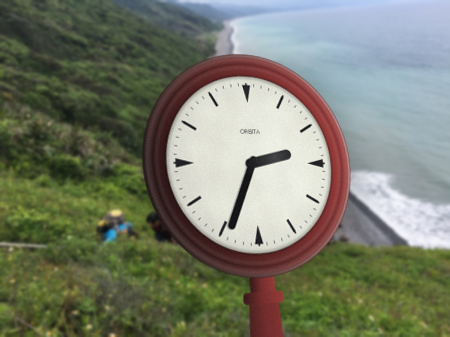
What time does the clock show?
2:34
